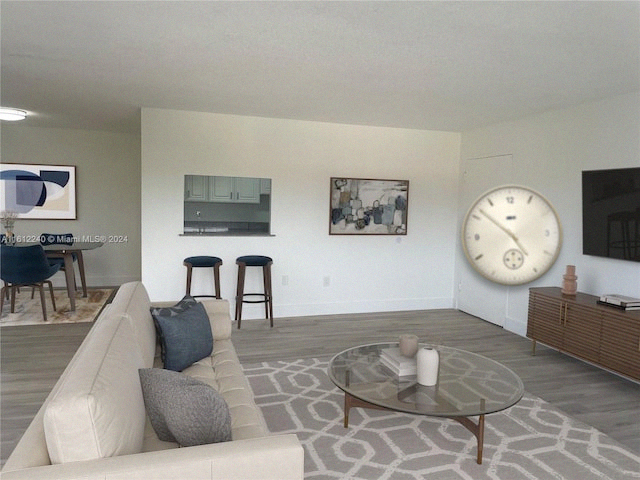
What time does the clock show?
4:52
